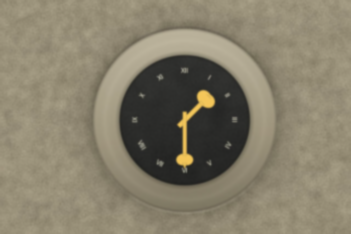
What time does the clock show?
1:30
